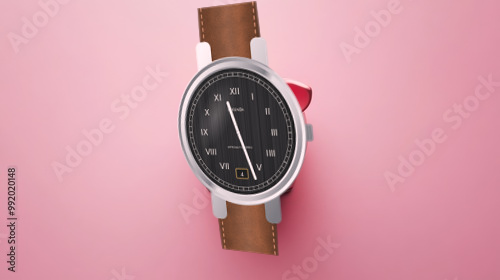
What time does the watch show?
11:27
